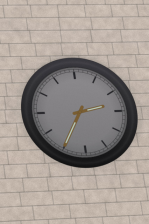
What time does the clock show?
2:35
